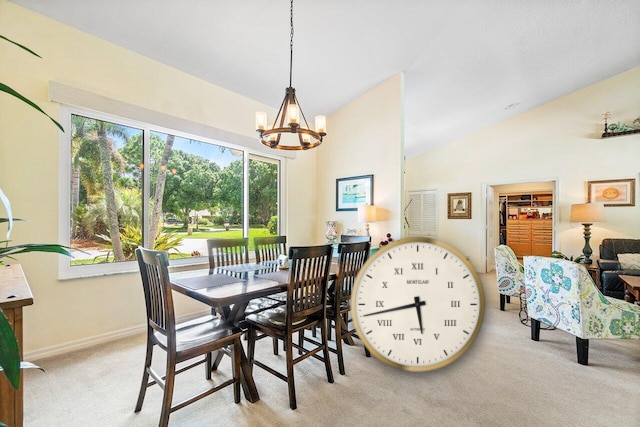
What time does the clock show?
5:43
